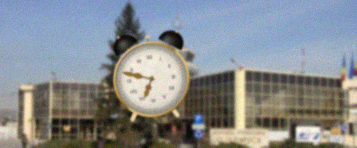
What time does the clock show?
6:48
